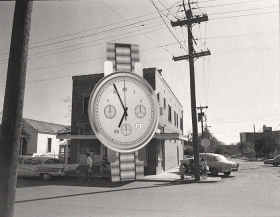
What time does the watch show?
6:56
